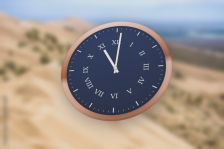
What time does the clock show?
11:01
